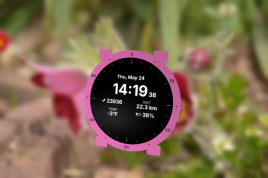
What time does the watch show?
14:19
